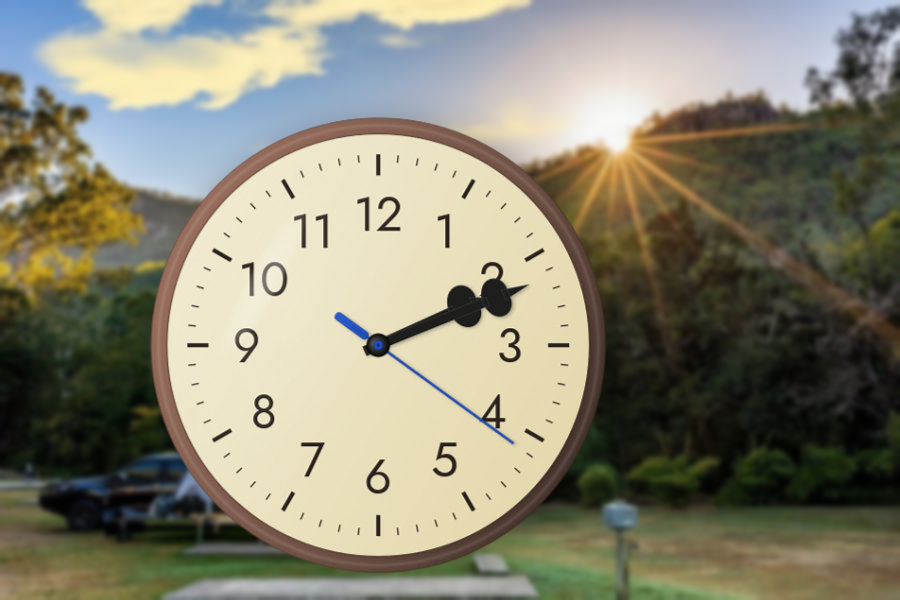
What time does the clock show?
2:11:21
